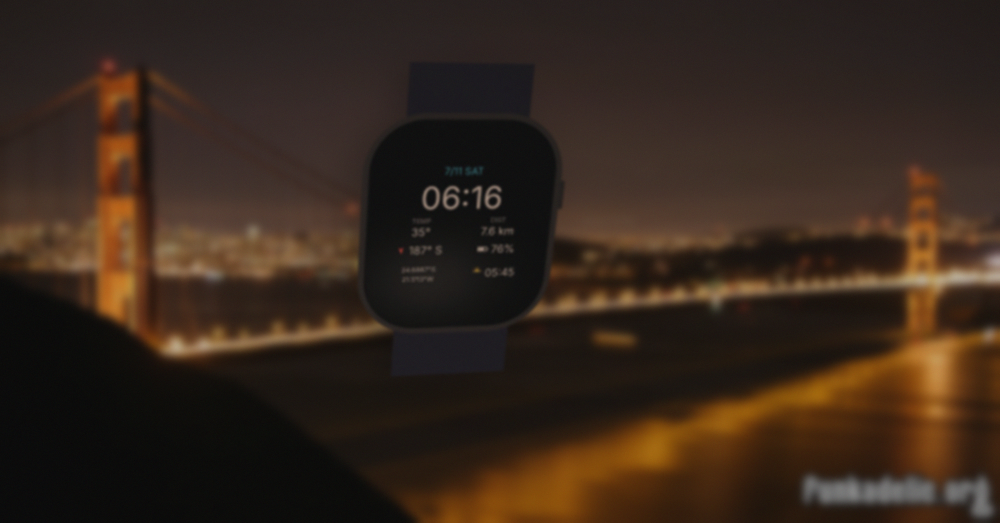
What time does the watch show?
6:16
